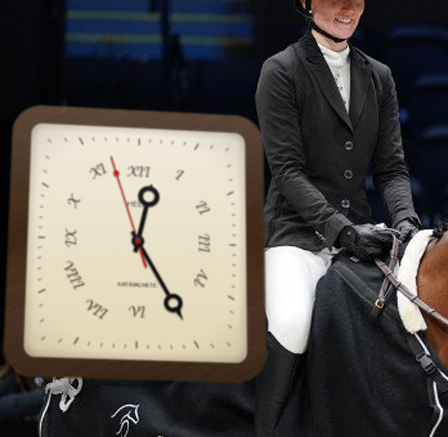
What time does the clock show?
12:24:57
